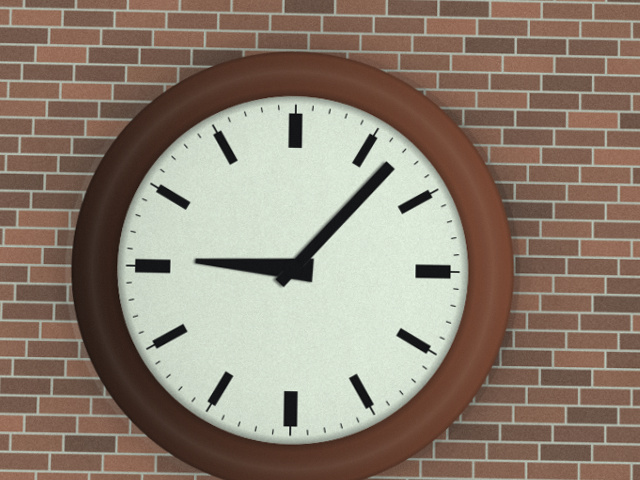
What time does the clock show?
9:07
